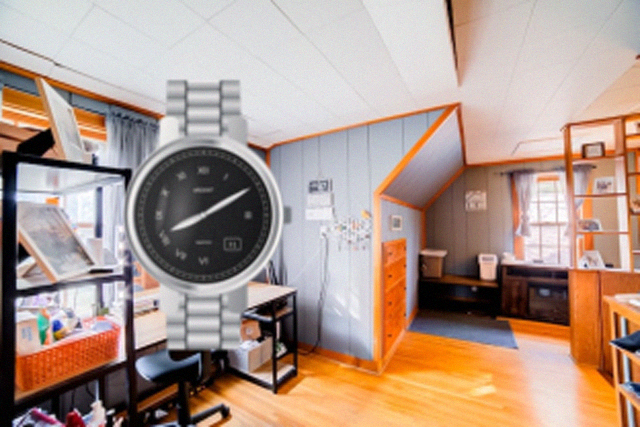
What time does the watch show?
8:10
